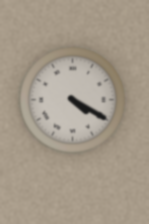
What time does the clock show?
4:20
